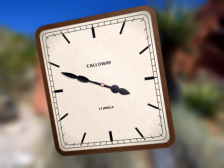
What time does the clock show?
3:49
